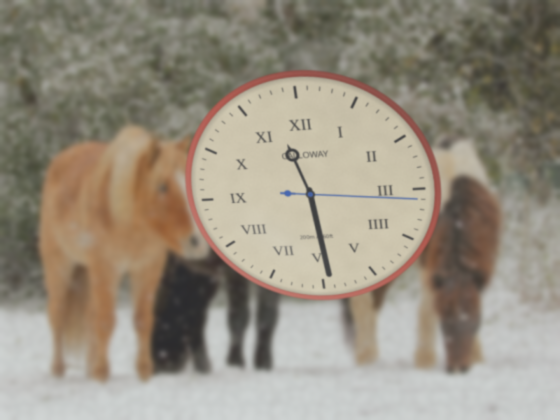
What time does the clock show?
11:29:16
